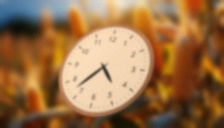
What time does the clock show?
4:37
